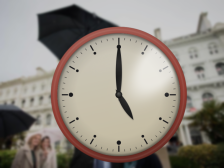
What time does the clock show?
5:00
